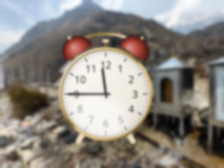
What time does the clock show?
11:45
